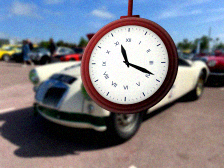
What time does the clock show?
11:19
